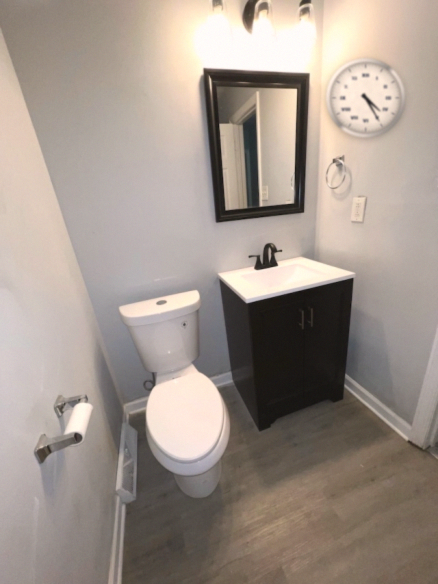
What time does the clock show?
4:25
